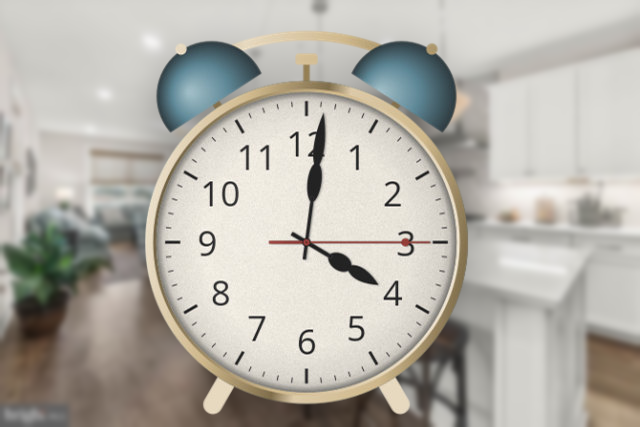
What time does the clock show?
4:01:15
